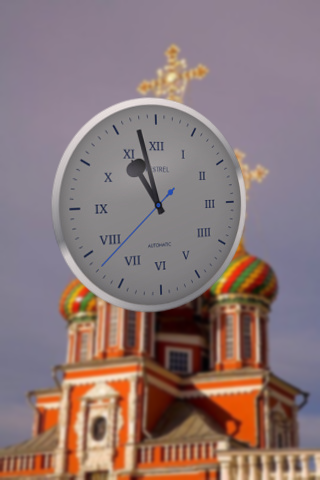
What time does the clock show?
10:57:38
